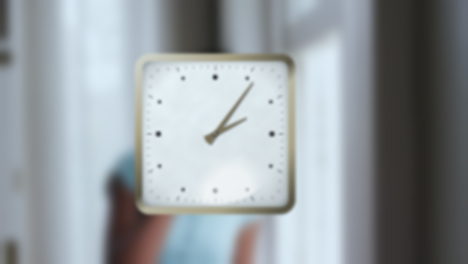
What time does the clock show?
2:06
